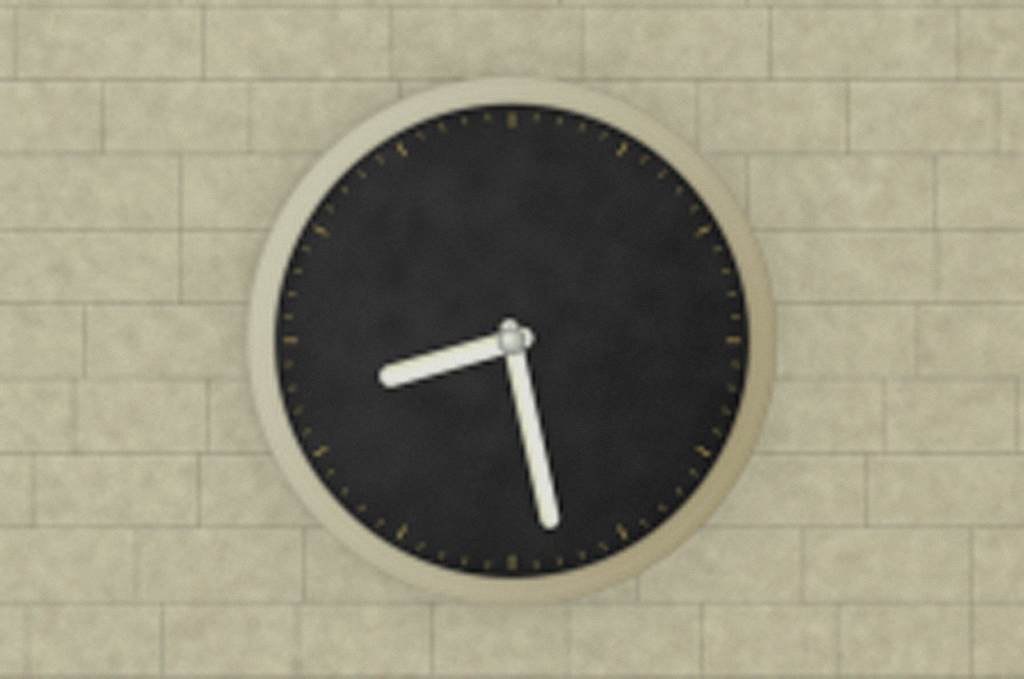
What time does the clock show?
8:28
